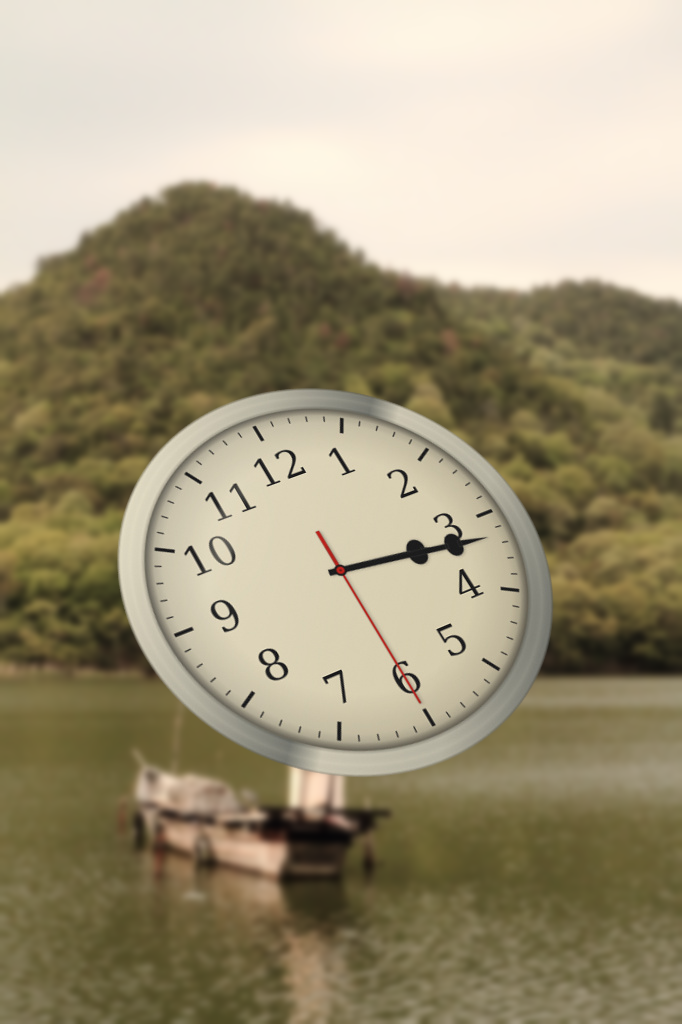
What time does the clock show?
3:16:30
